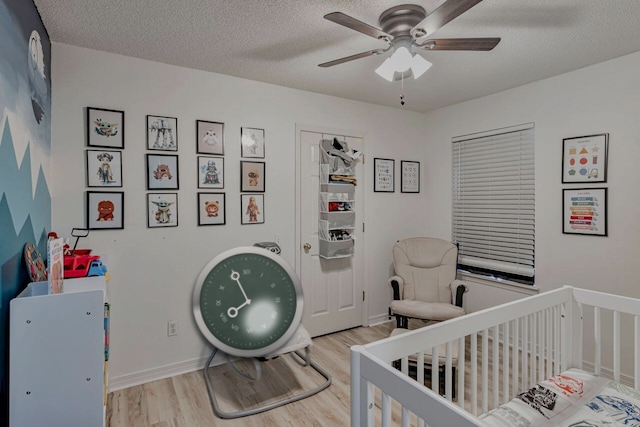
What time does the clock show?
7:56
